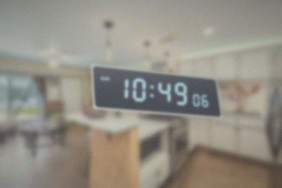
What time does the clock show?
10:49:06
